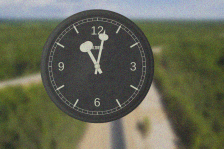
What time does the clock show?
11:02
